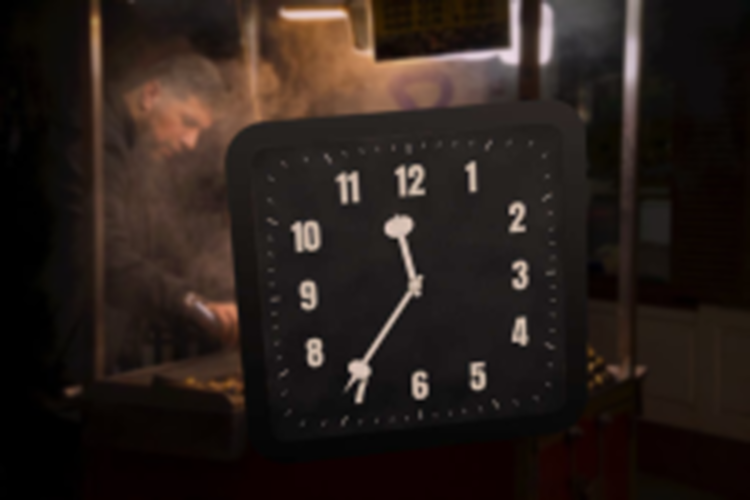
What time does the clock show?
11:36
